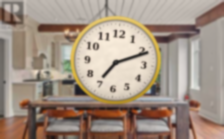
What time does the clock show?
7:11
